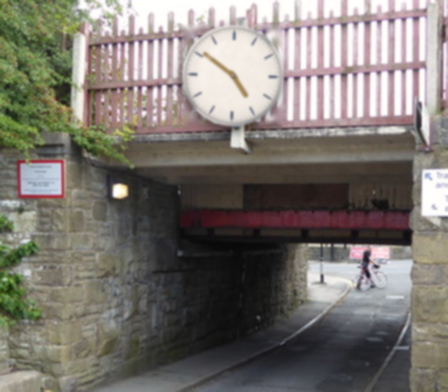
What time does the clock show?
4:51
